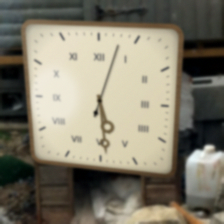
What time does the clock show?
5:29:03
